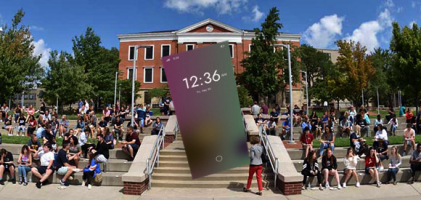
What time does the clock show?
12:36
